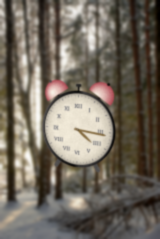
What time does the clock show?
4:16
